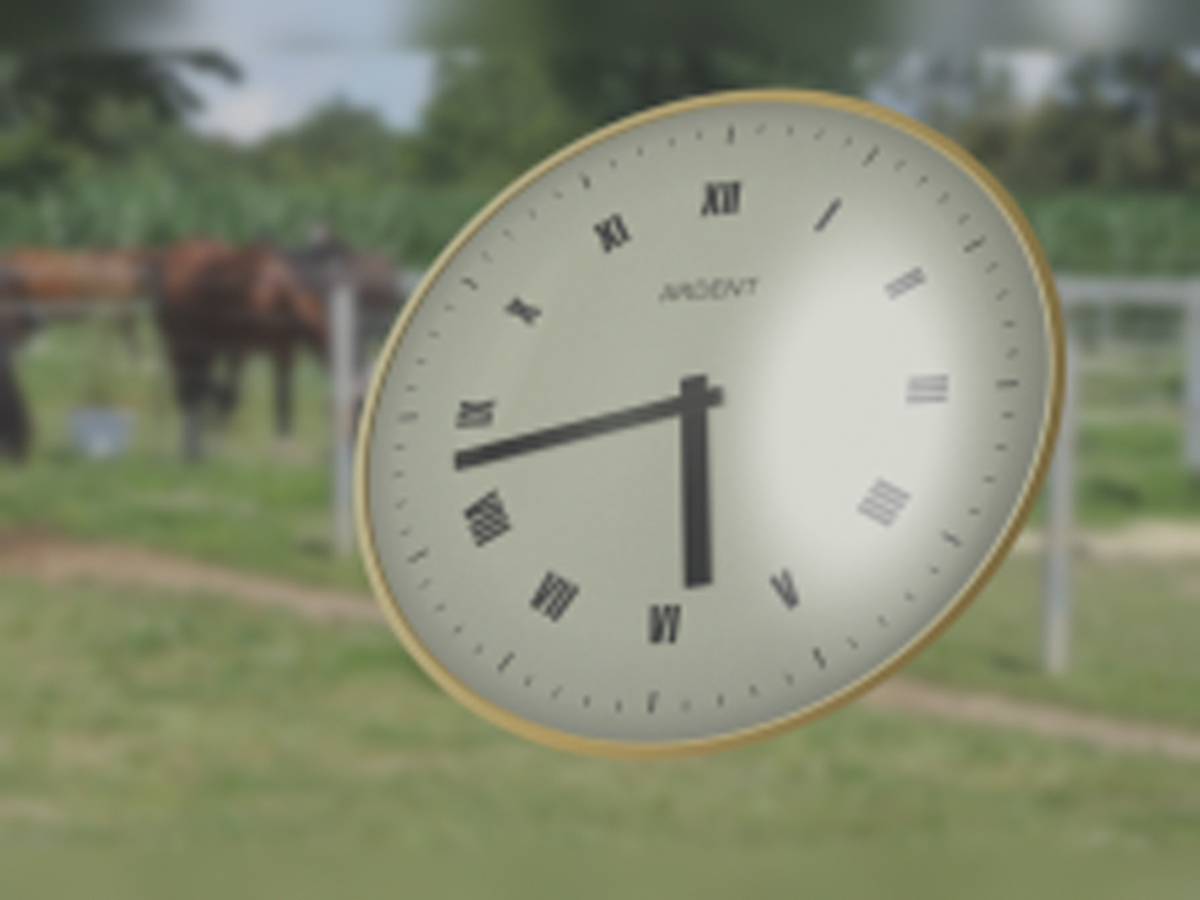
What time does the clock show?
5:43
